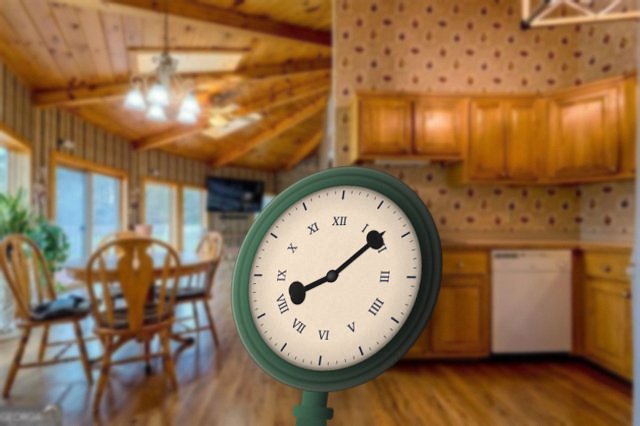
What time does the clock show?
8:08
